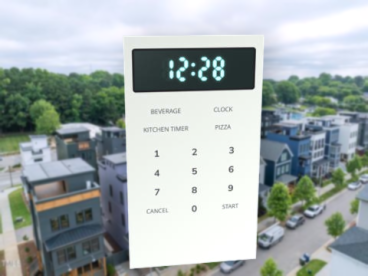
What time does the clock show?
12:28
